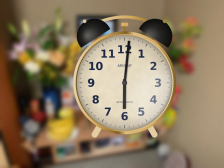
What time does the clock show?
6:01
